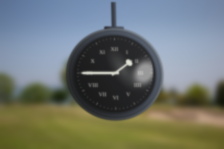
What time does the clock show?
1:45
